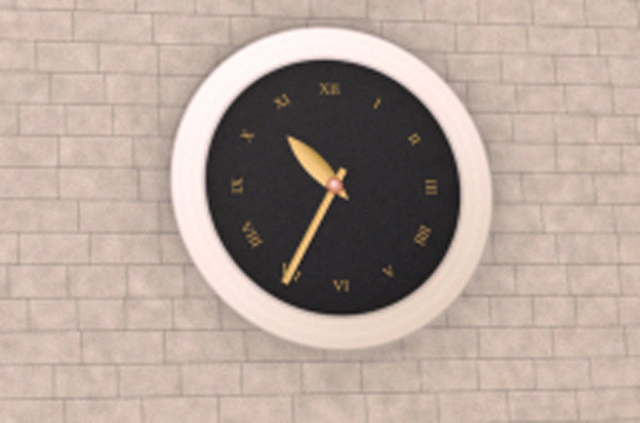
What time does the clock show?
10:35
